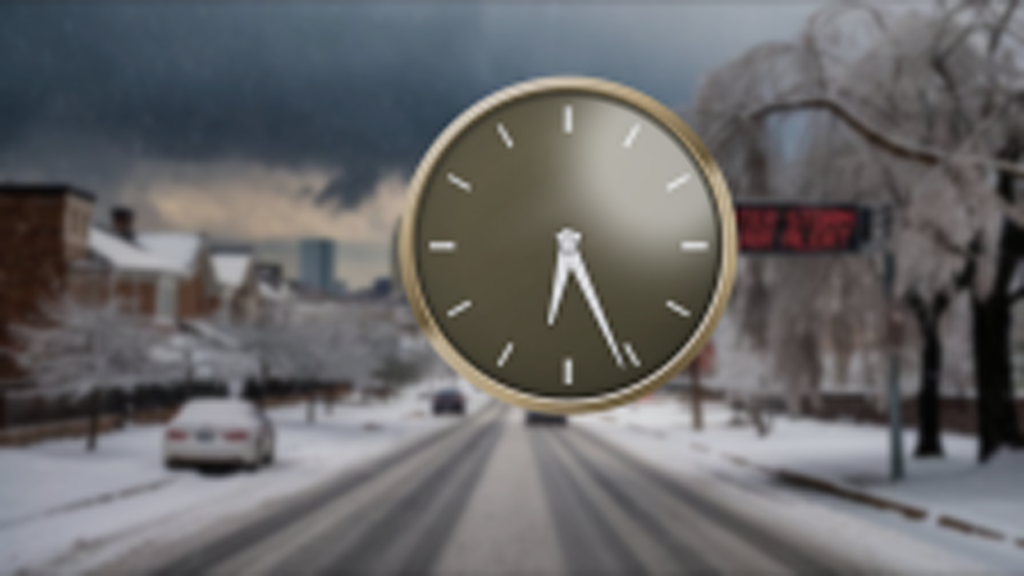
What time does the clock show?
6:26
